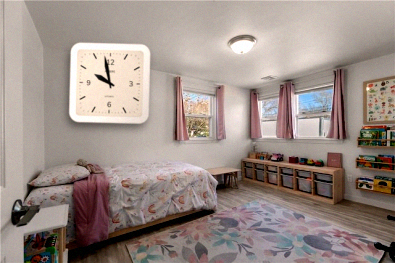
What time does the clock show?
9:58
